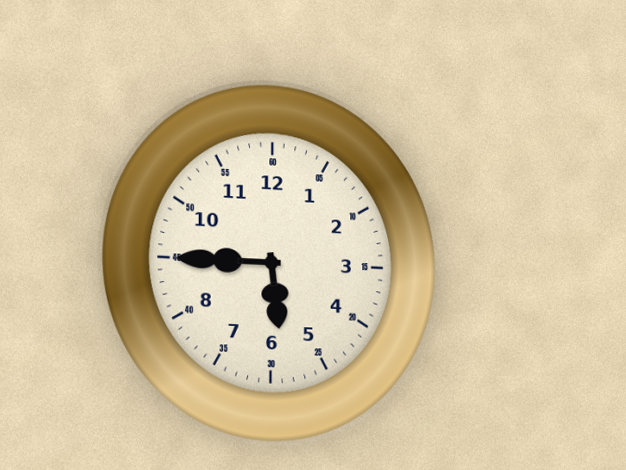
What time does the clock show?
5:45
